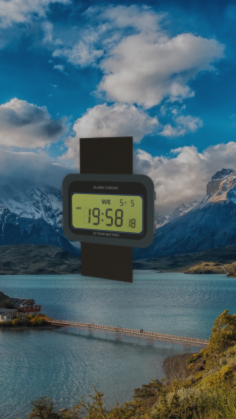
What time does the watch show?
19:58
